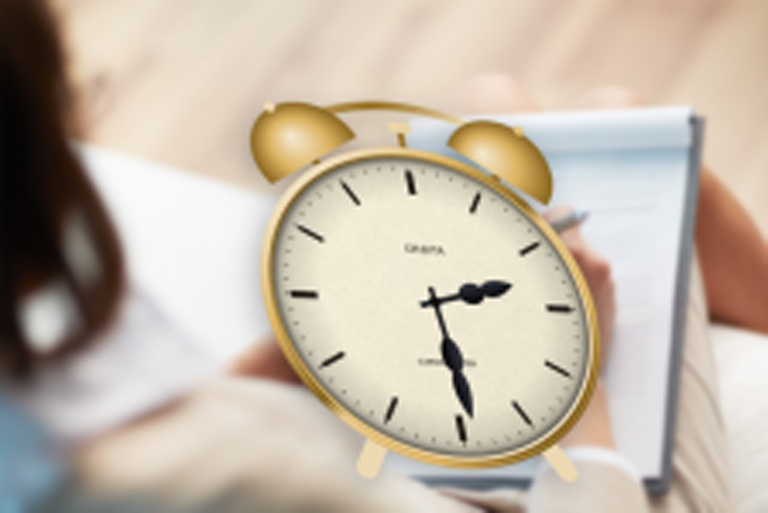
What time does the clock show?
2:29
